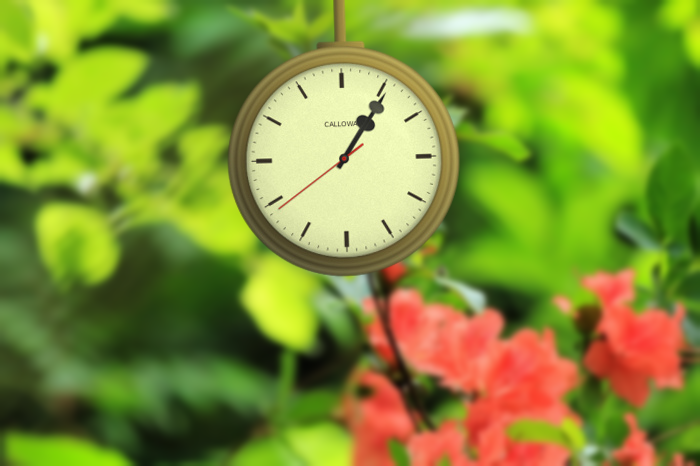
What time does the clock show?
1:05:39
